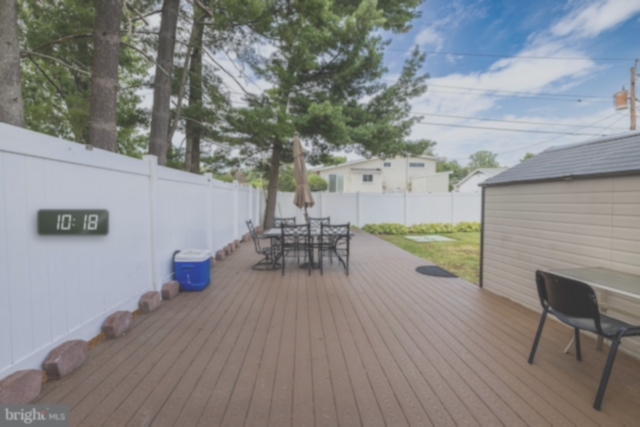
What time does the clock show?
10:18
